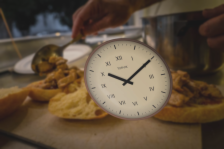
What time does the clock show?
10:10
